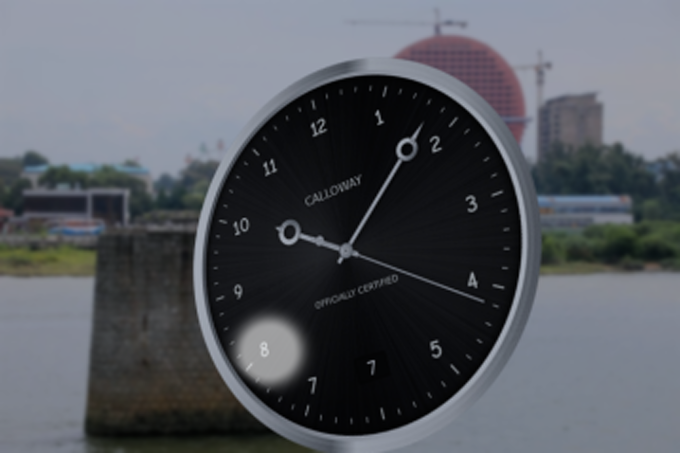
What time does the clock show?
10:08:21
